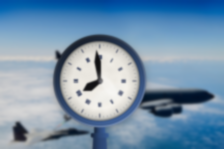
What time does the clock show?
7:59
